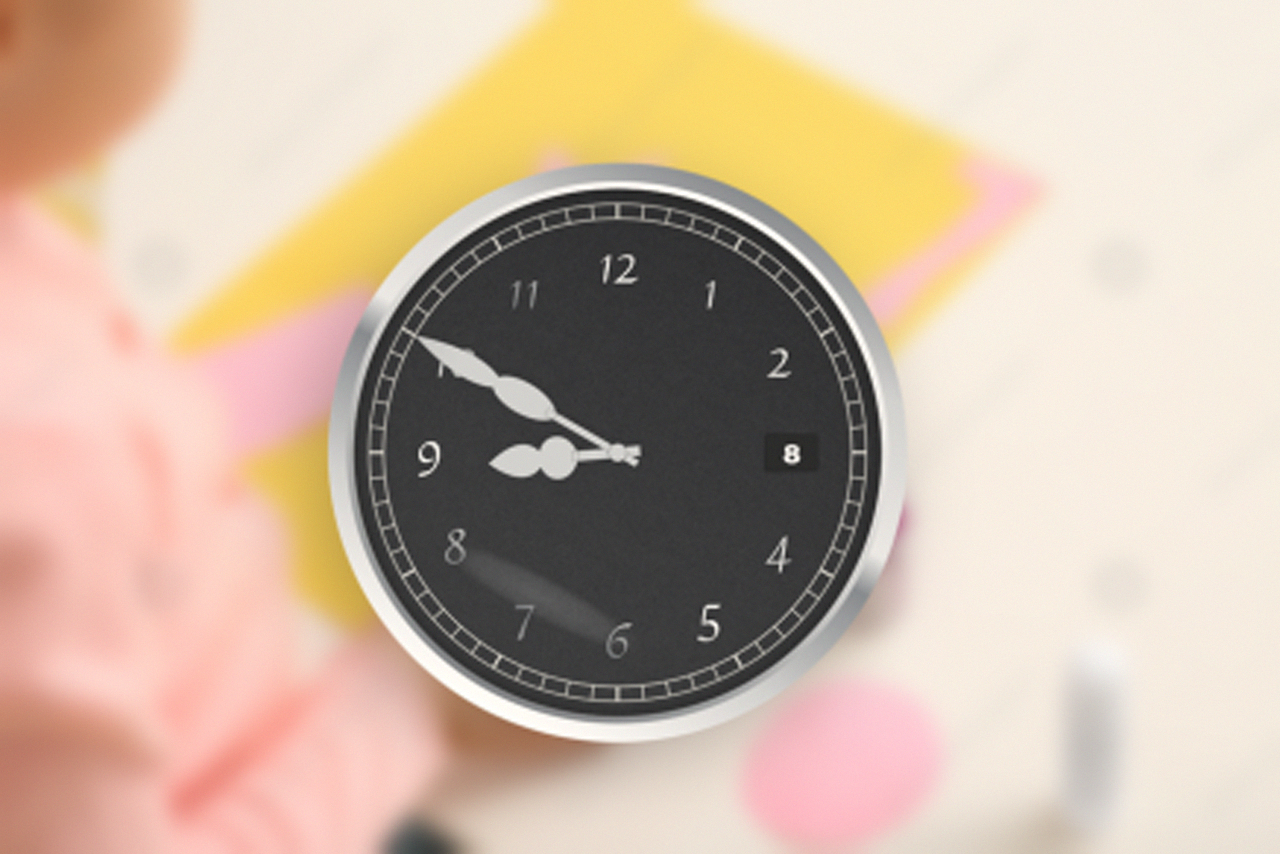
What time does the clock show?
8:50
